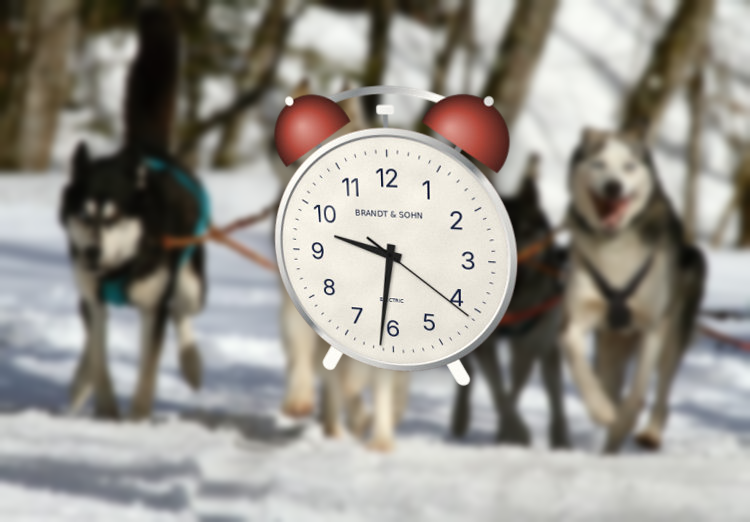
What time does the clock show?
9:31:21
